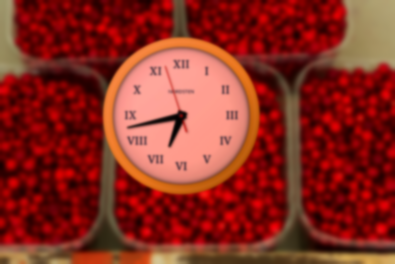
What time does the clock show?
6:42:57
